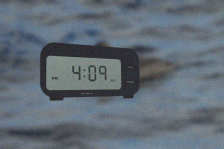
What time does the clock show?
4:09
